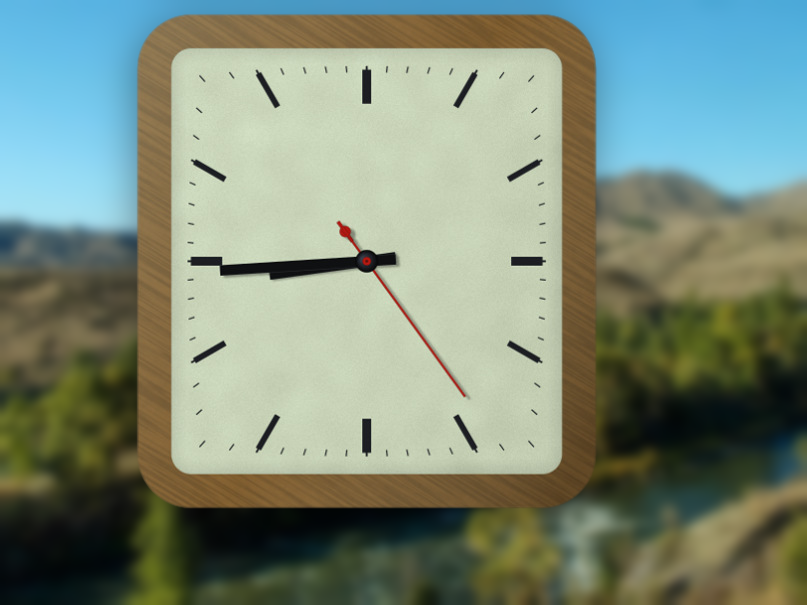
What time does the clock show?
8:44:24
